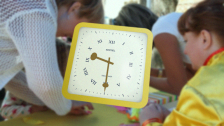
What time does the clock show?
9:30
